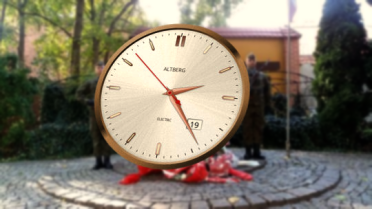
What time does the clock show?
2:23:52
